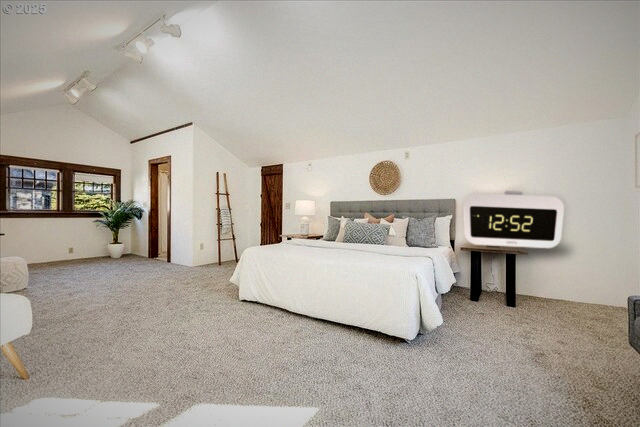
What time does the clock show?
12:52
